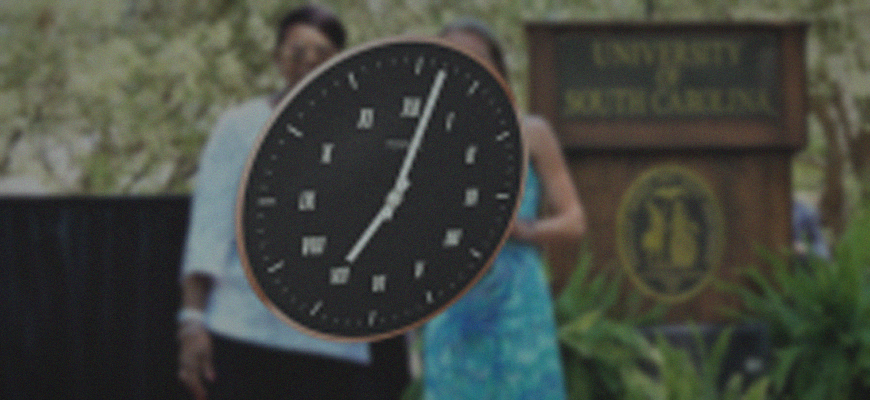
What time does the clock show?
7:02
